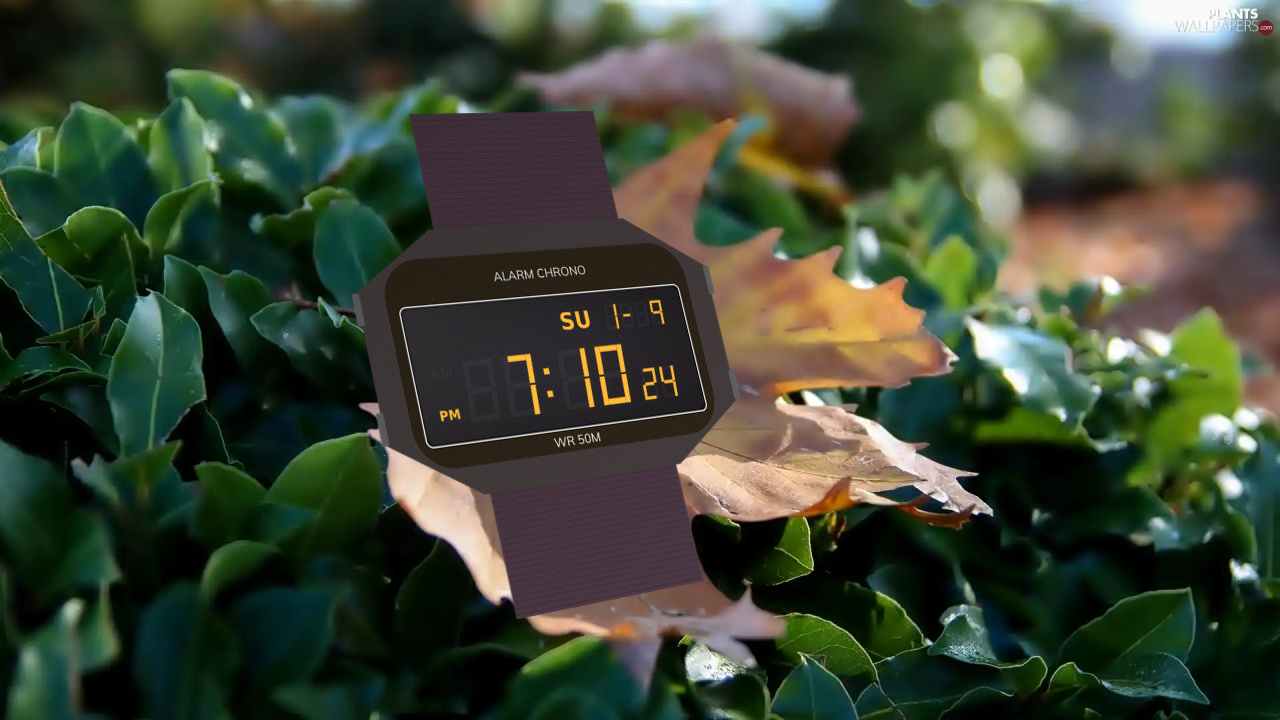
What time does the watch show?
7:10:24
